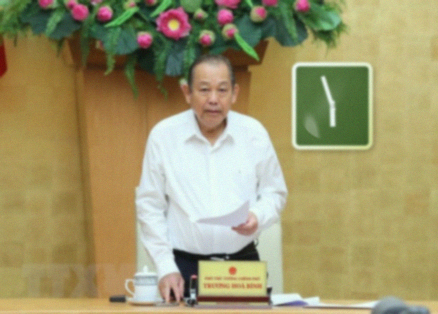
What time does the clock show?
5:57
